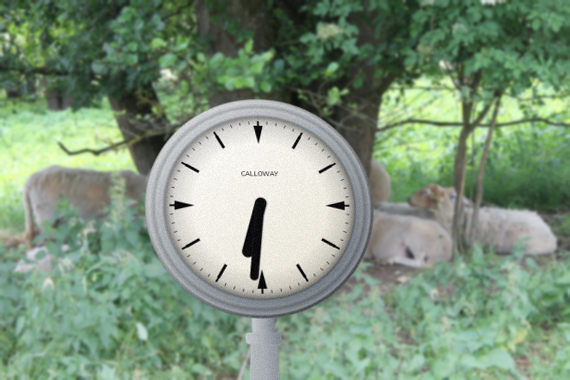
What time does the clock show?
6:31
